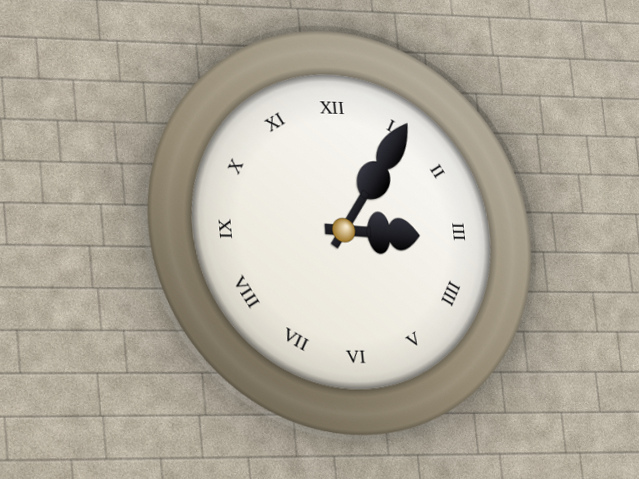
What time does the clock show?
3:06
